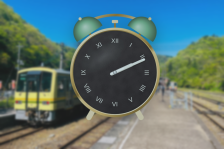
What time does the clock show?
2:11
